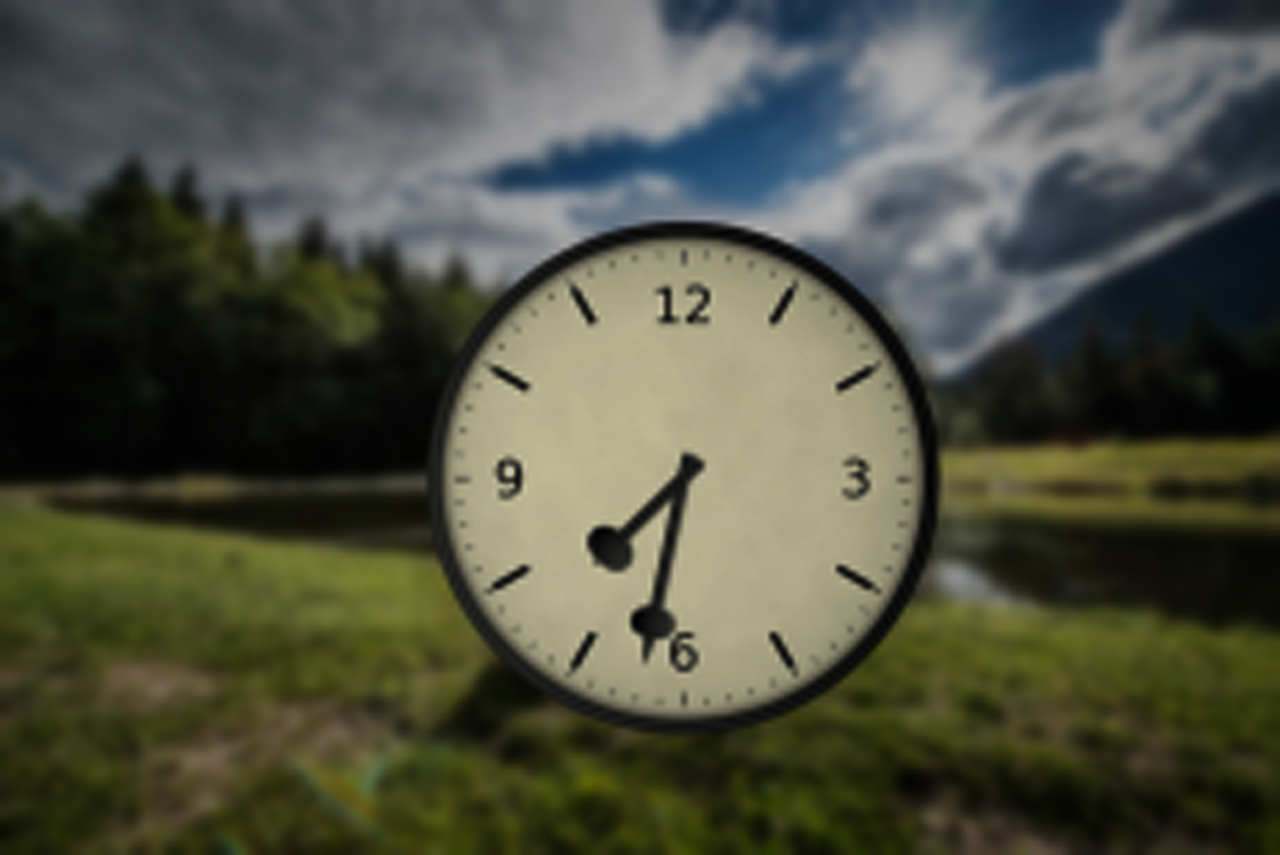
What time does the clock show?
7:32
